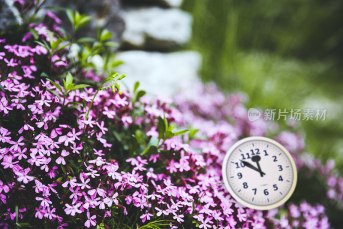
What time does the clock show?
11:52
